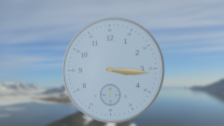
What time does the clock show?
3:16
